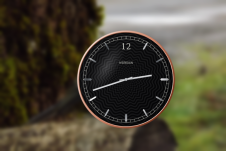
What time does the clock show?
2:42
